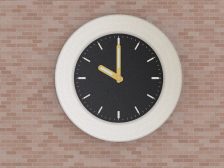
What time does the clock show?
10:00
